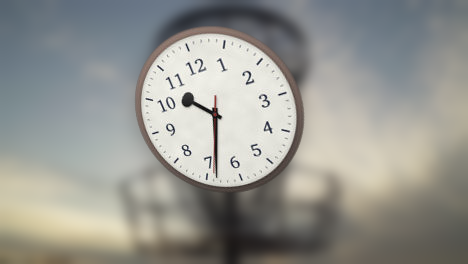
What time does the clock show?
10:33:34
